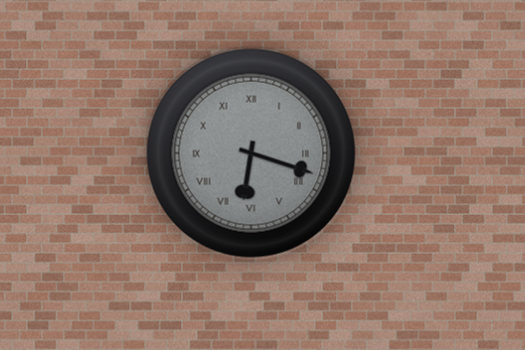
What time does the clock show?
6:18
